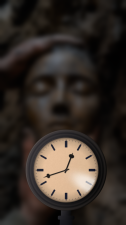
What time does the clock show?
12:42
